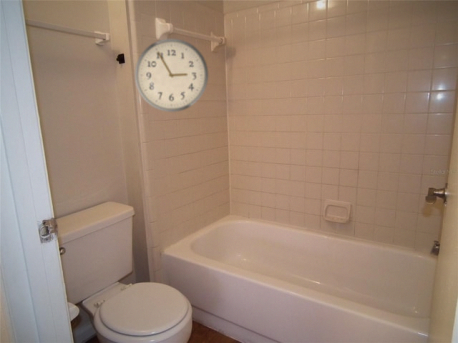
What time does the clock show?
2:55
